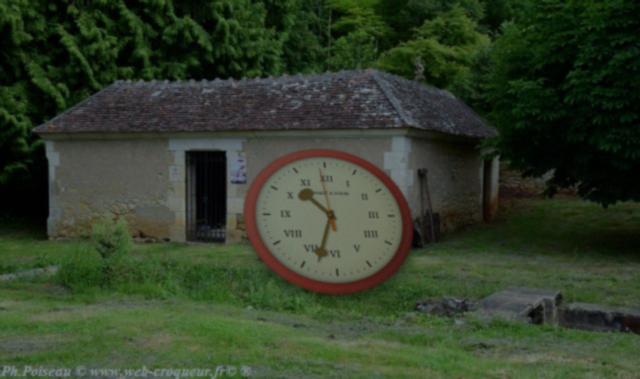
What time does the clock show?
10:32:59
